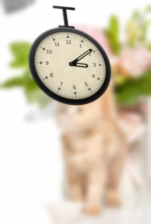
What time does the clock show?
3:09
